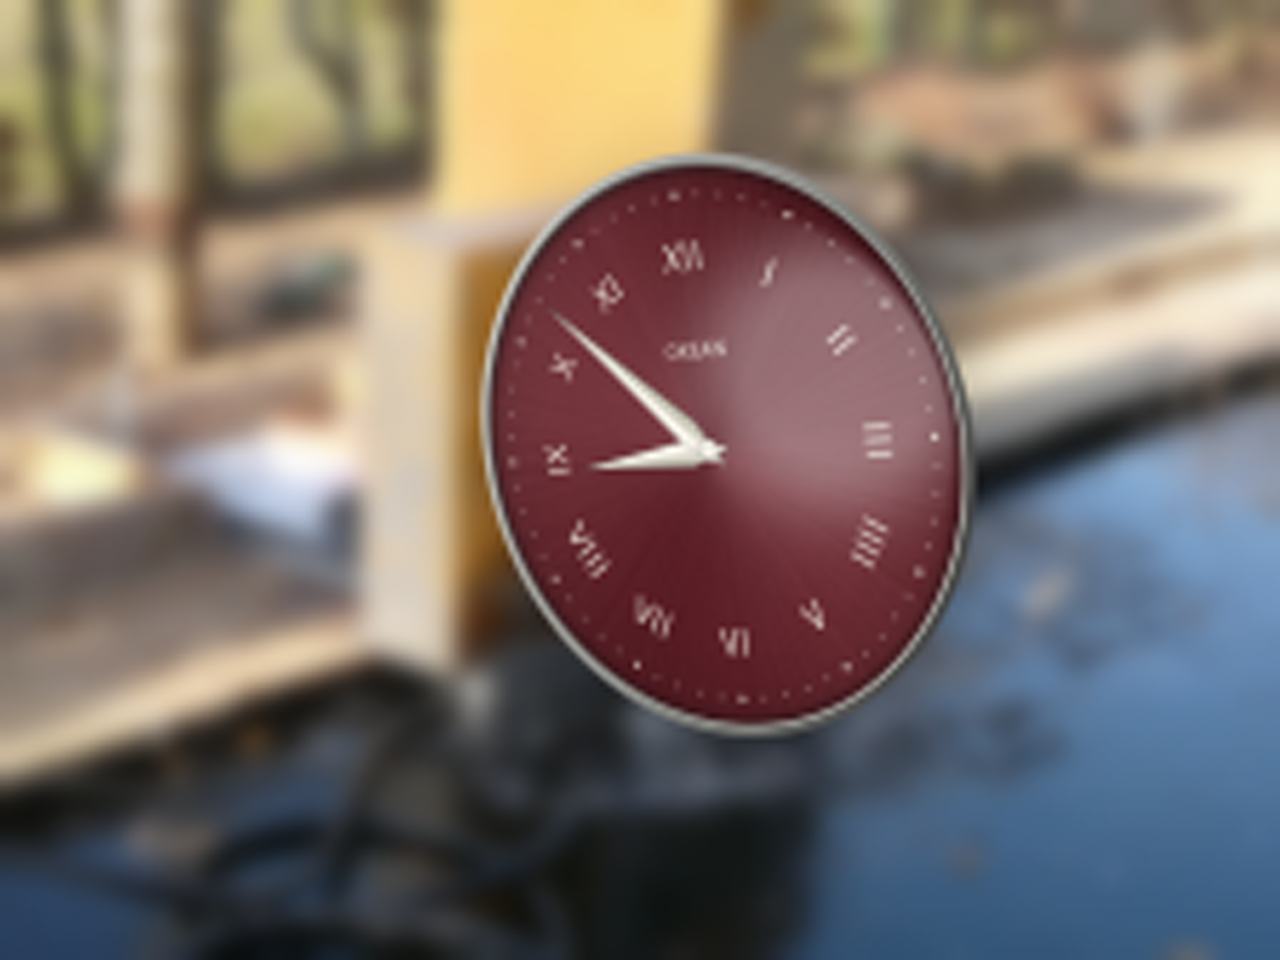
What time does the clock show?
8:52
